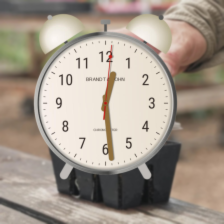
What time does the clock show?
12:29:01
